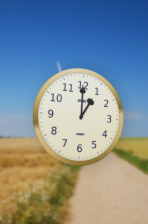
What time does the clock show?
1:00
